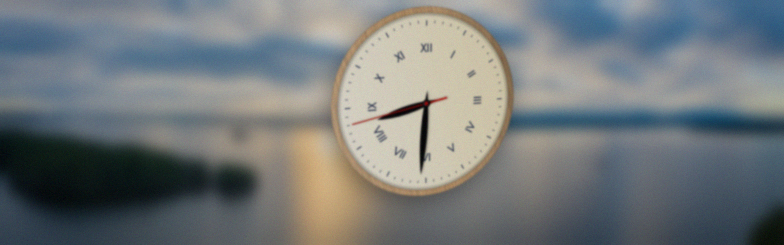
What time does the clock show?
8:30:43
